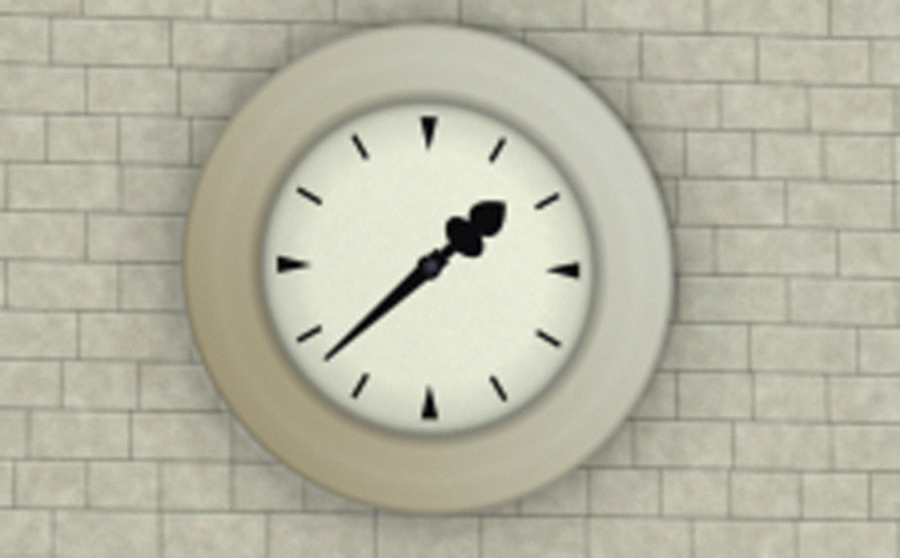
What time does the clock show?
1:38
